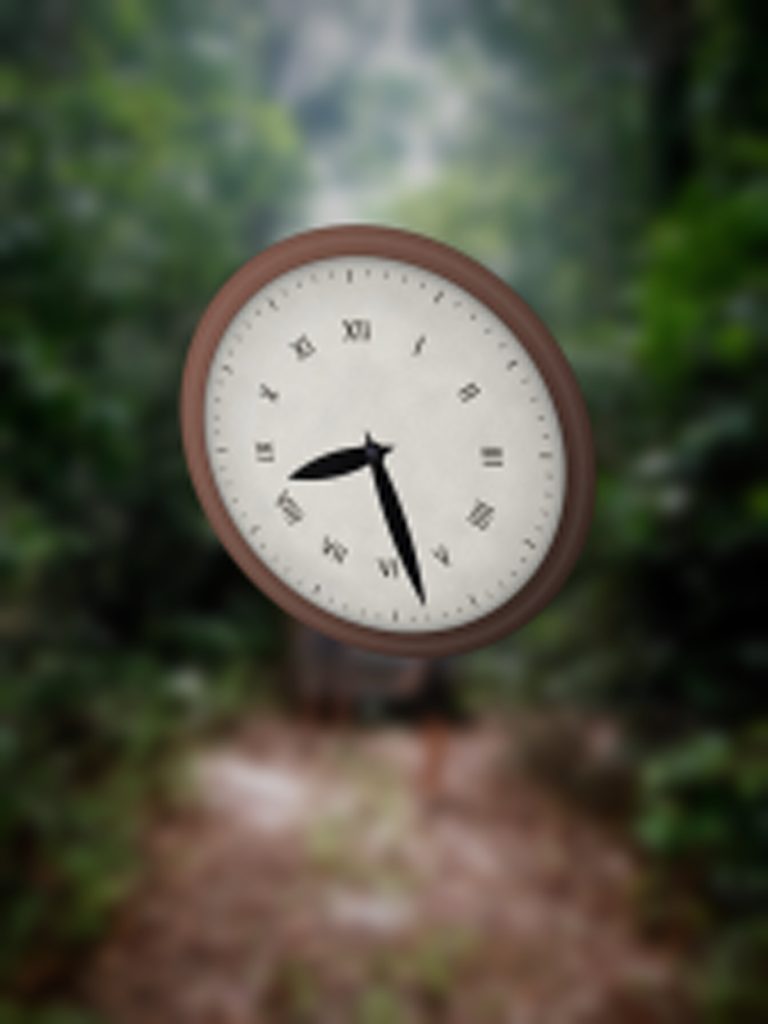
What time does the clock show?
8:28
